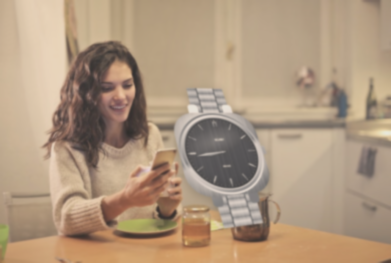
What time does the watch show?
8:44
